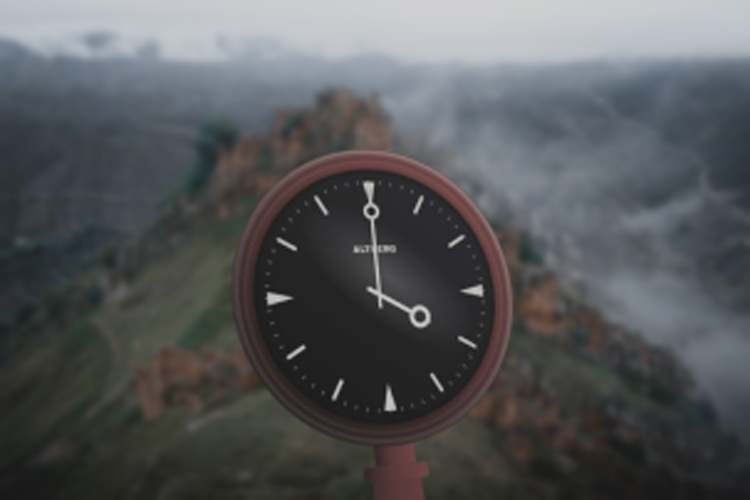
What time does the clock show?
4:00
